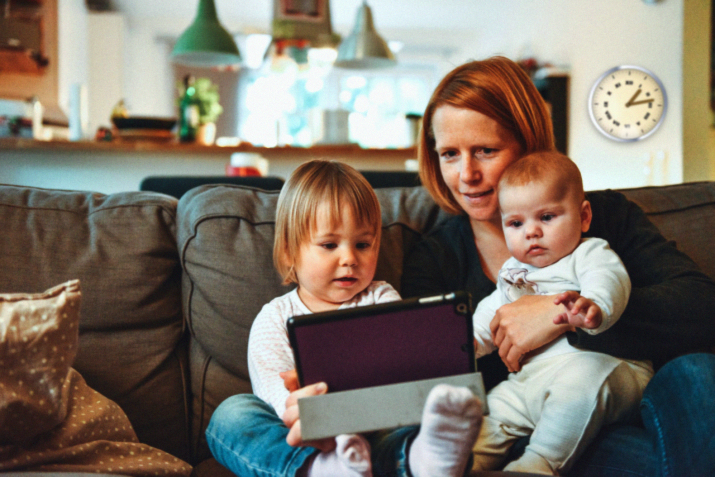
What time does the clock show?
1:13
